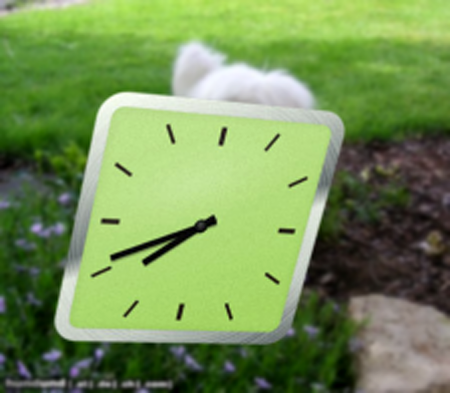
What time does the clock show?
7:41
